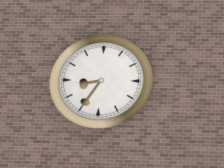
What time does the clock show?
8:35
